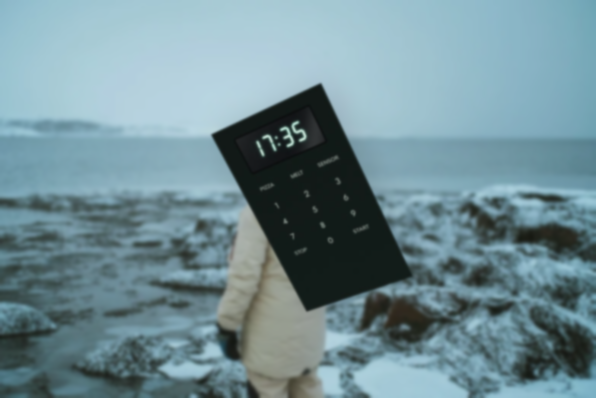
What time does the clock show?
17:35
